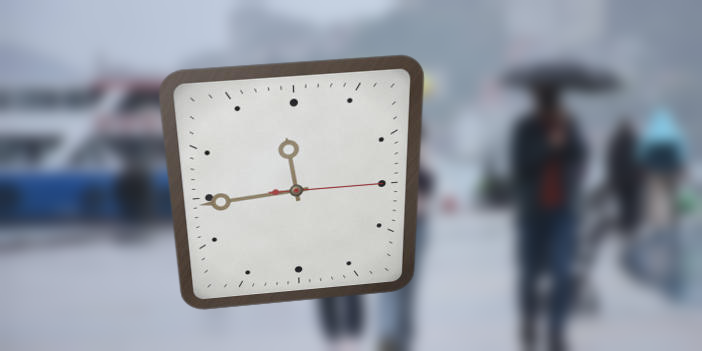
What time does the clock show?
11:44:15
